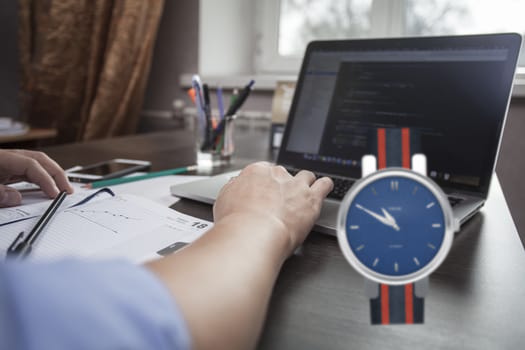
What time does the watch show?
10:50
